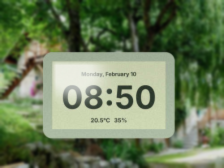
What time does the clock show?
8:50
